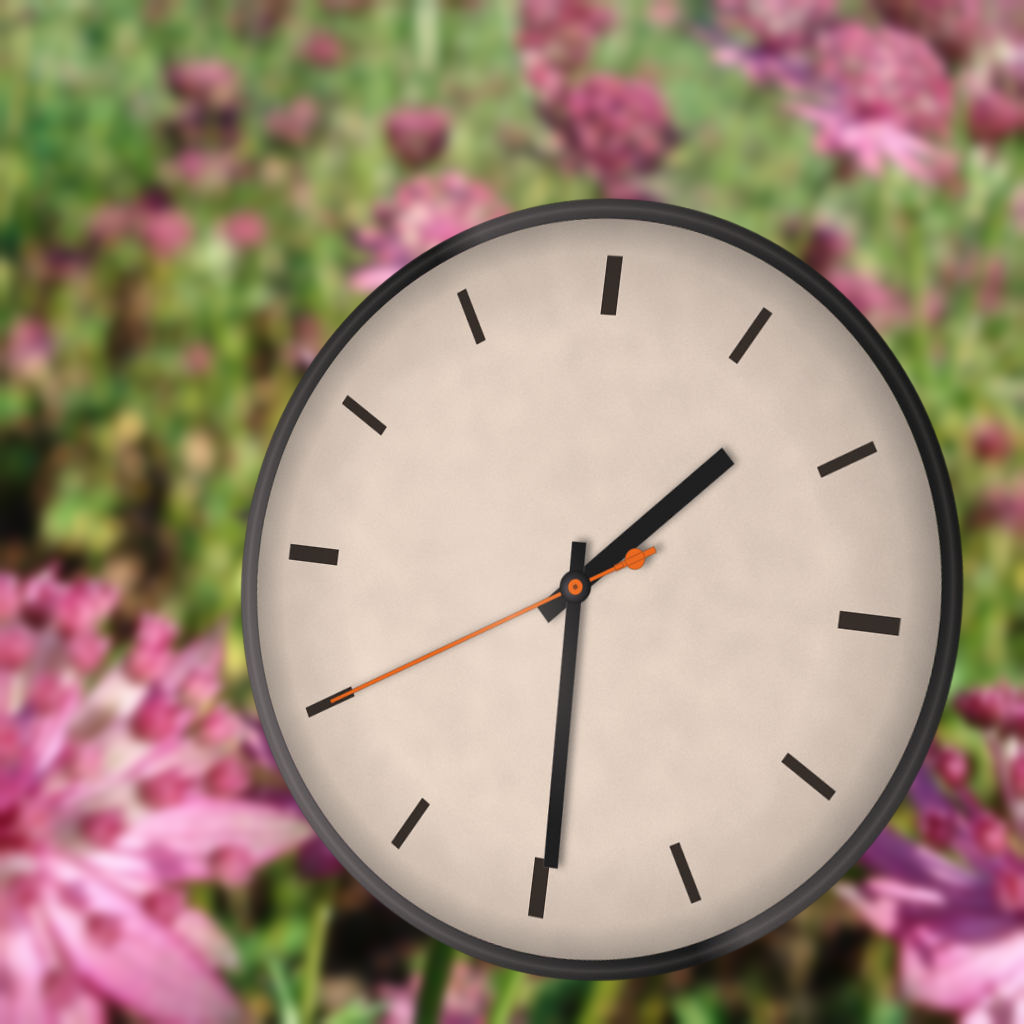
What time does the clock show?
1:29:40
